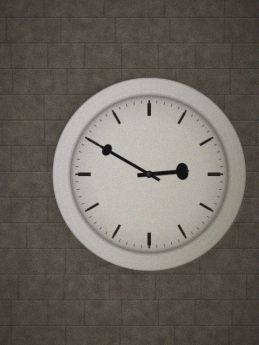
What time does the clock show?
2:50
